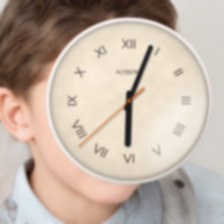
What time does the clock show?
6:03:38
